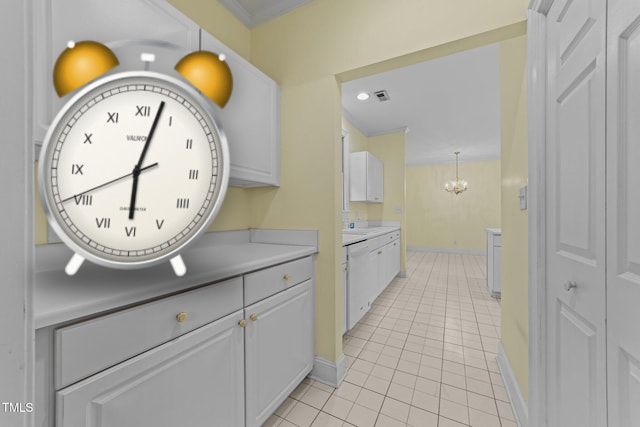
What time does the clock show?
6:02:41
